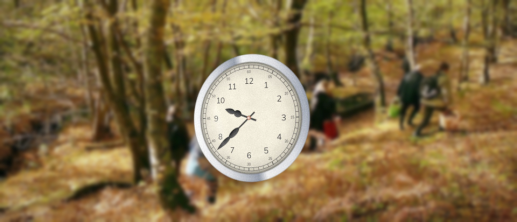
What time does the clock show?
9:38
